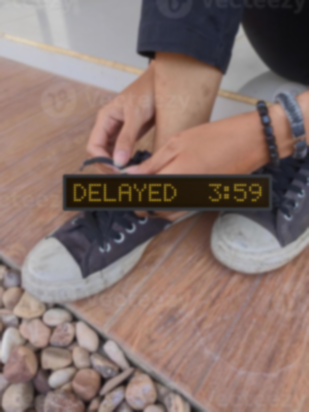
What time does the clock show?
3:59
